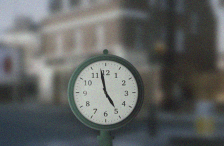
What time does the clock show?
4:58
